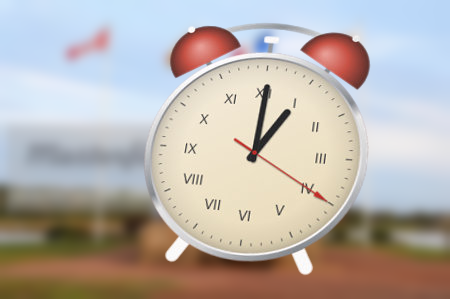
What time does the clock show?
1:00:20
